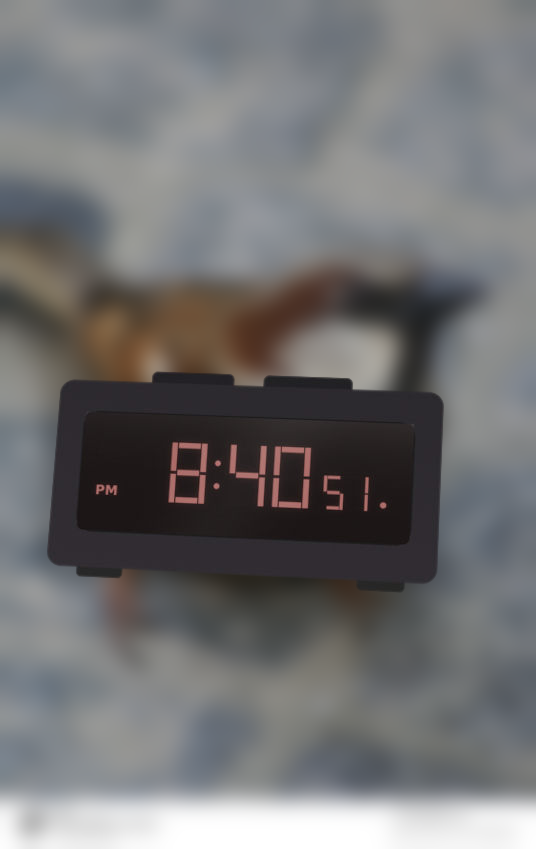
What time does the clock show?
8:40:51
